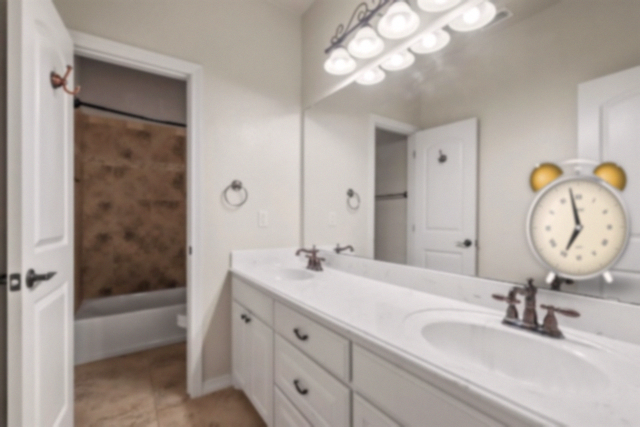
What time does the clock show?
6:58
